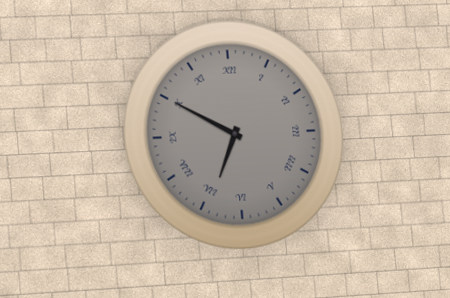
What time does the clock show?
6:50
